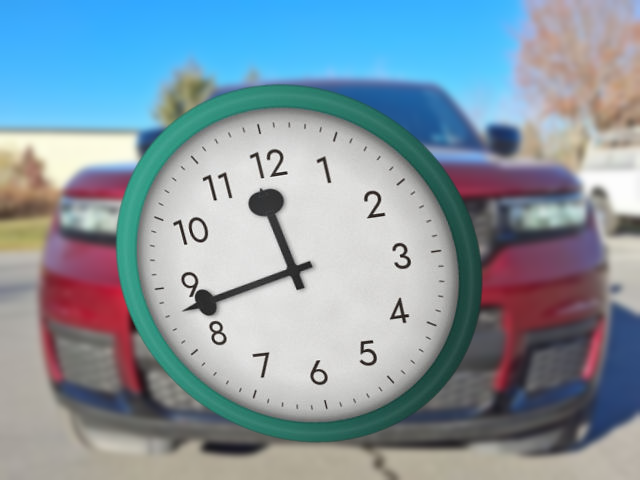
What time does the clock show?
11:43
